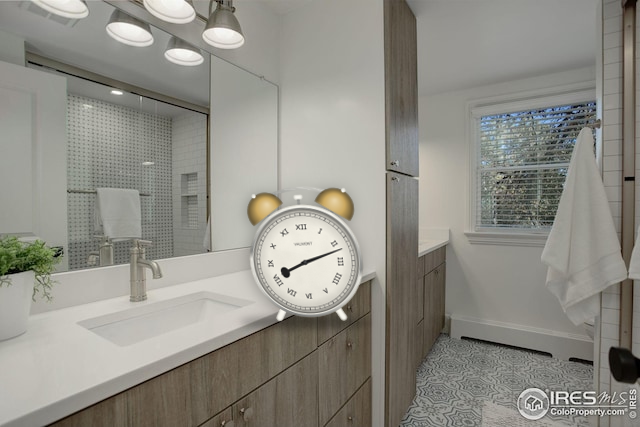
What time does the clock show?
8:12
